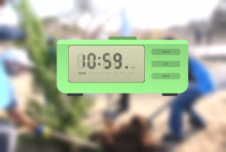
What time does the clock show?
10:59
